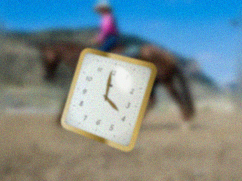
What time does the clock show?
3:59
